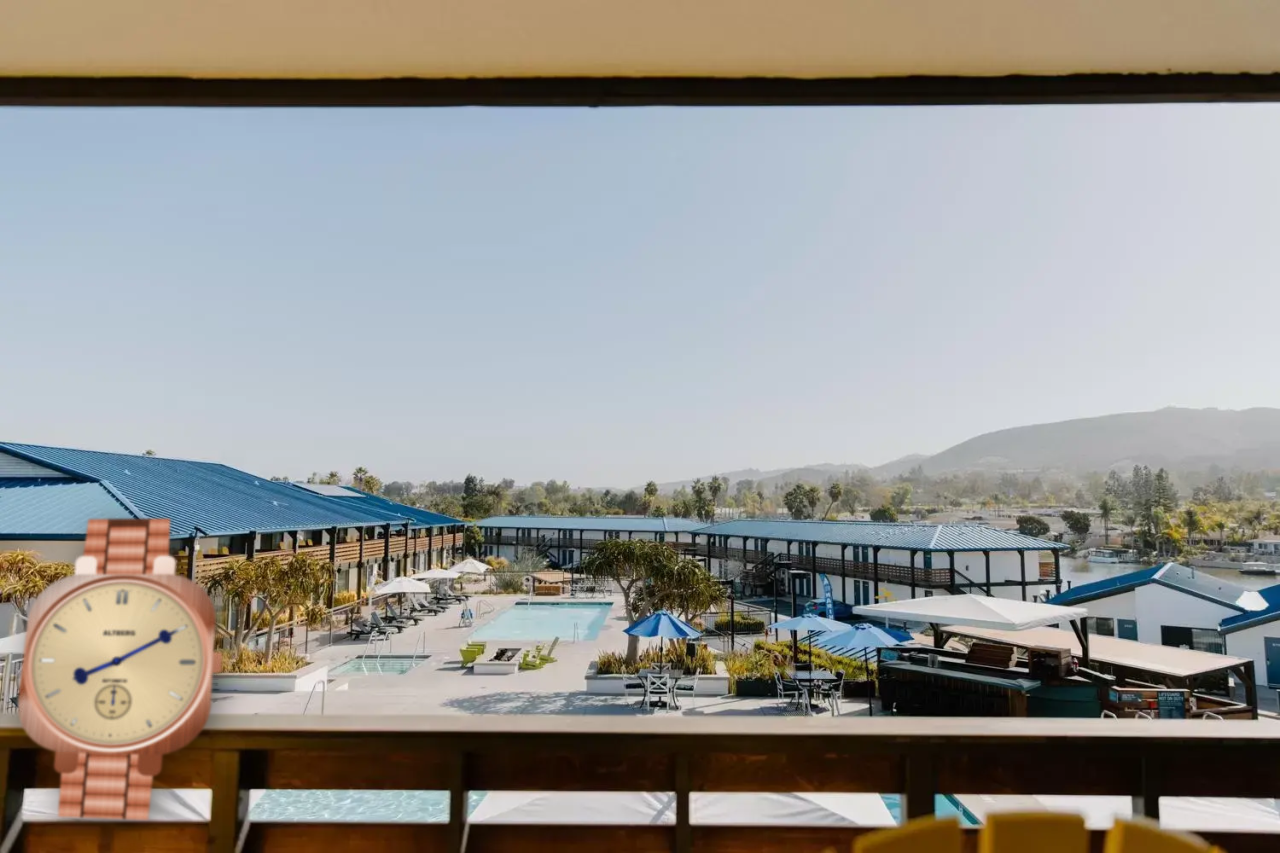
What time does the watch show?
8:10
